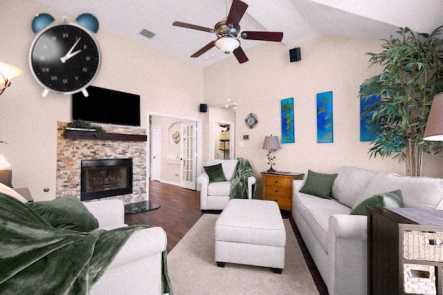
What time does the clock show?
2:06
